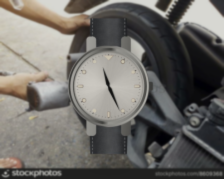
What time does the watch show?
11:26
